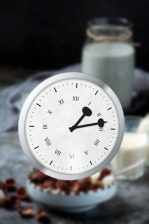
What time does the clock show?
1:13
